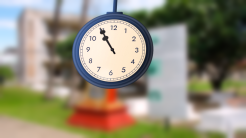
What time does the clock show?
10:55
